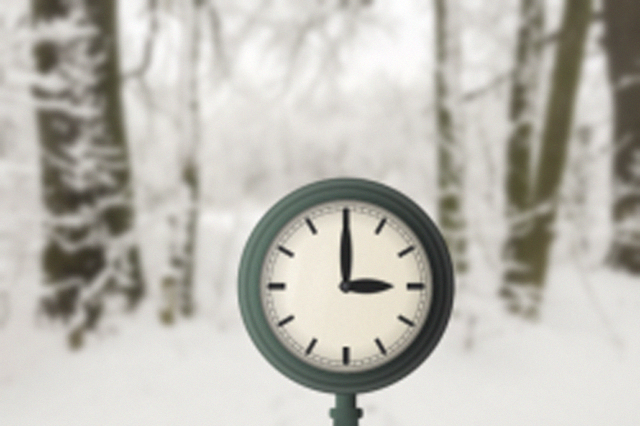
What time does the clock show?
3:00
